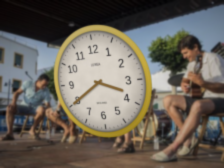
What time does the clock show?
3:40
